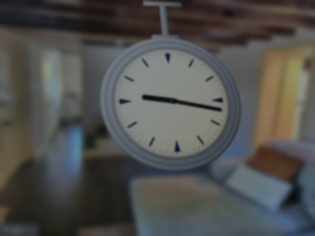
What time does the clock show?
9:17
